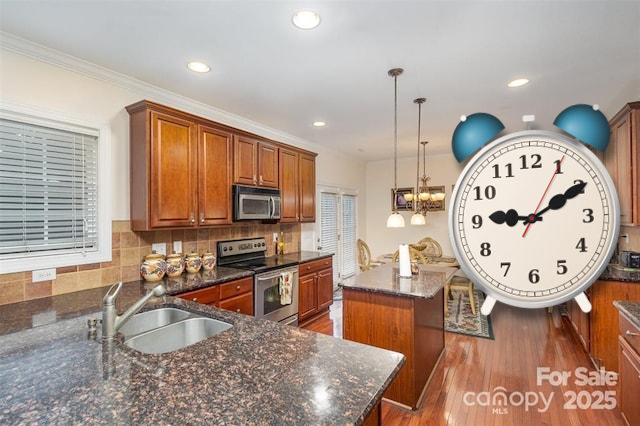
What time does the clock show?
9:10:05
